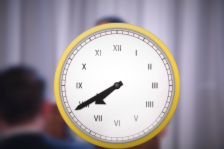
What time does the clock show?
7:40
